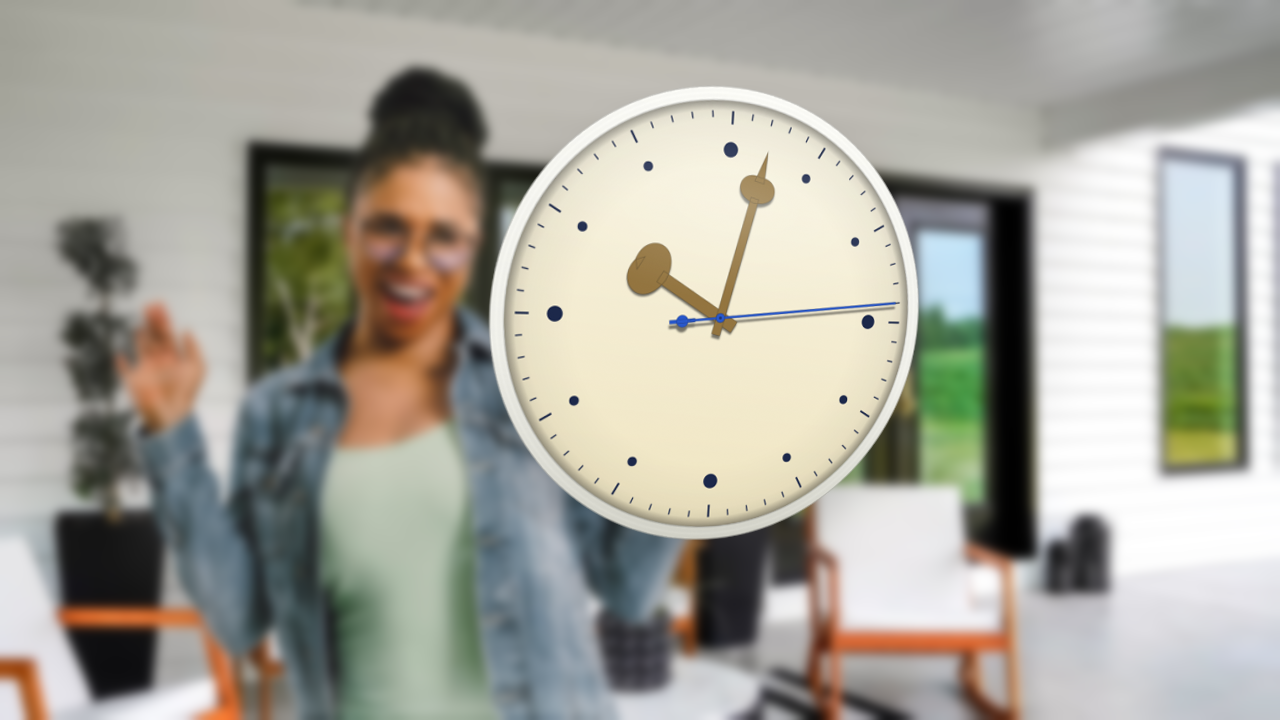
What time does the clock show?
10:02:14
